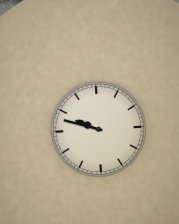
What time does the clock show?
9:48
